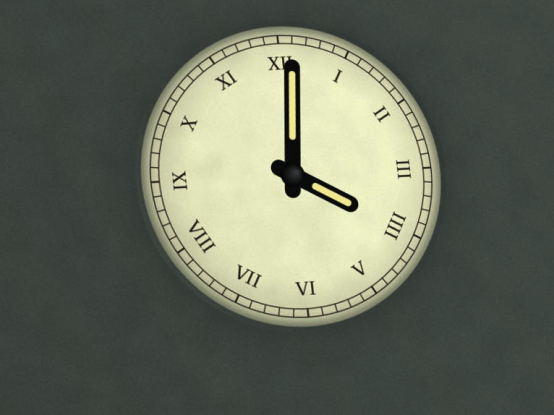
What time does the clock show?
4:01
